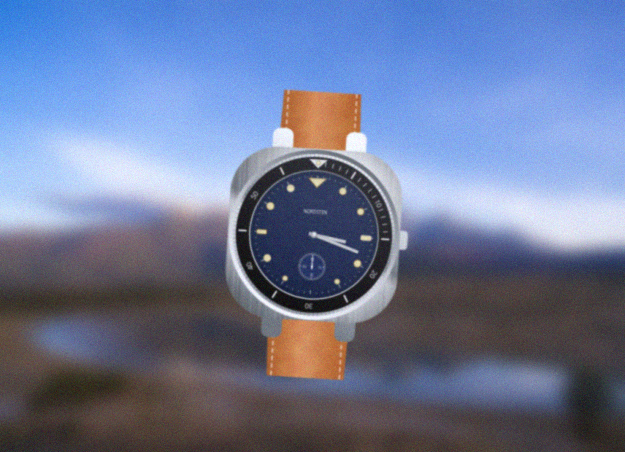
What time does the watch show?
3:18
